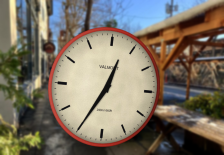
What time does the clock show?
12:35
